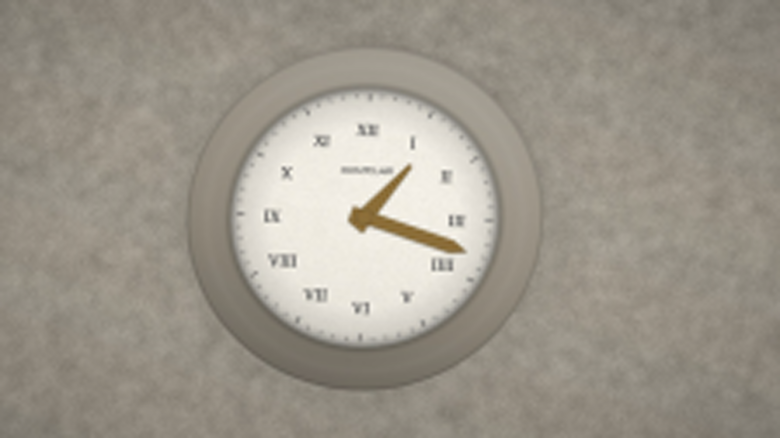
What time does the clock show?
1:18
